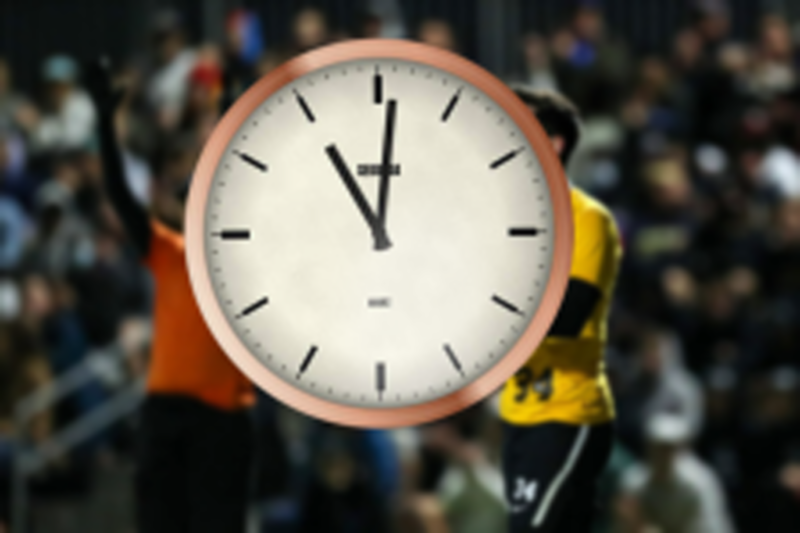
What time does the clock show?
11:01
